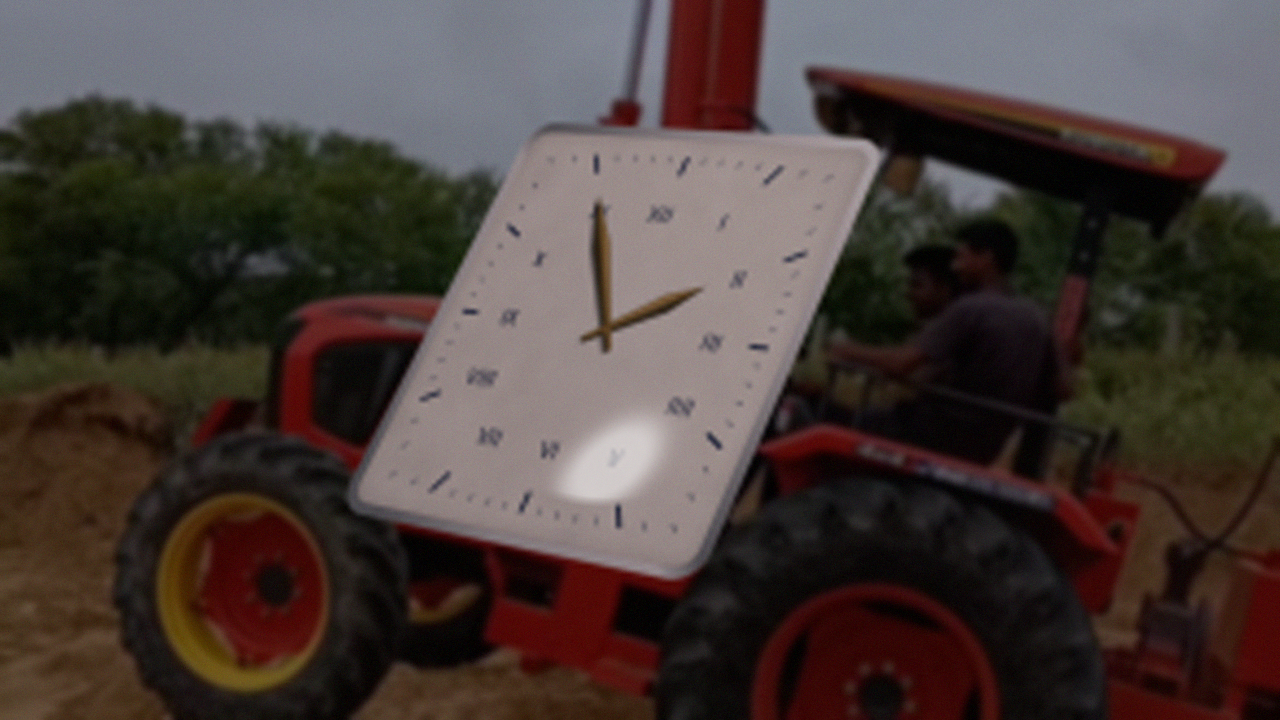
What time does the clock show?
1:55
